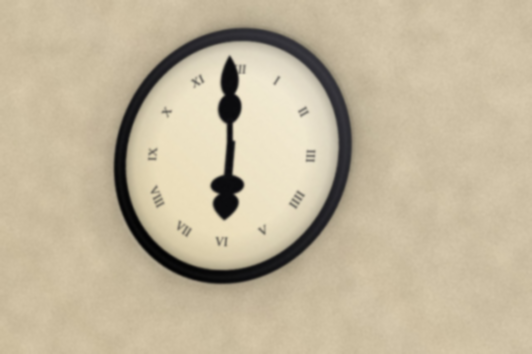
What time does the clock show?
5:59
